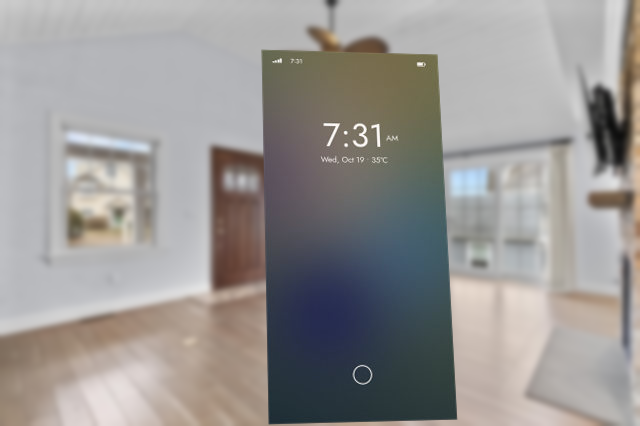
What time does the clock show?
7:31
